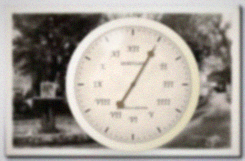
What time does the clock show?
7:05
